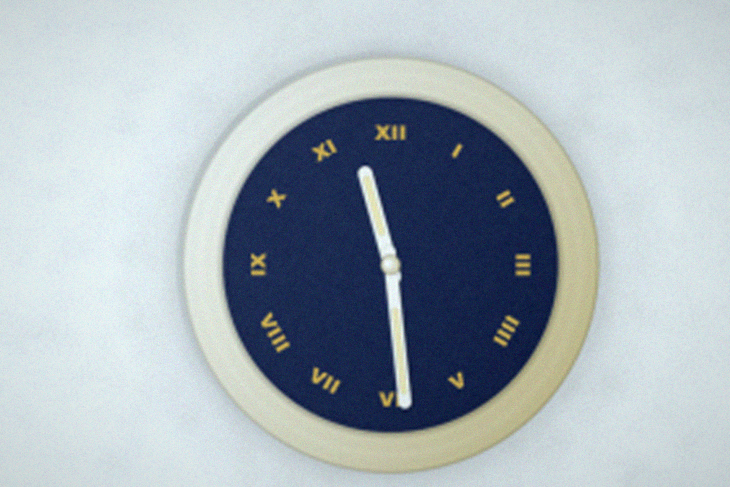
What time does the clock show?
11:29
